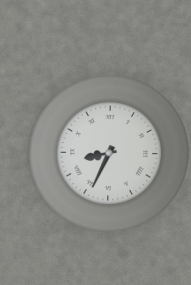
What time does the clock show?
8:34
